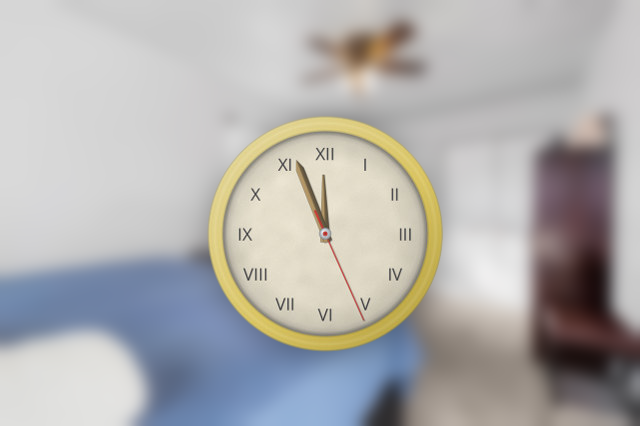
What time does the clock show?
11:56:26
